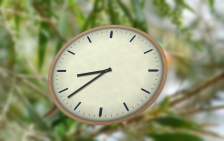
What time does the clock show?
8:38
